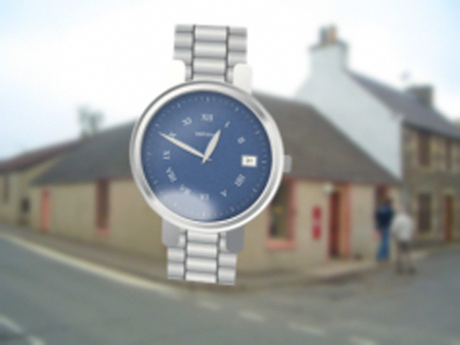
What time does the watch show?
12:49
